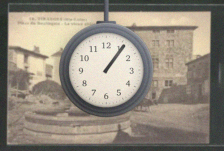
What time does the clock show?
1:06
